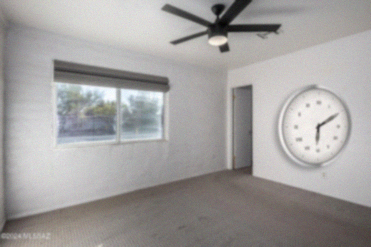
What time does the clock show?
6:10
